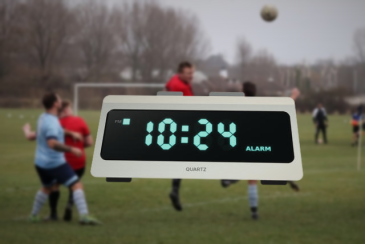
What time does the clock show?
10:24
